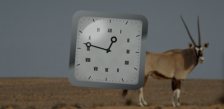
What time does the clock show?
12:47
